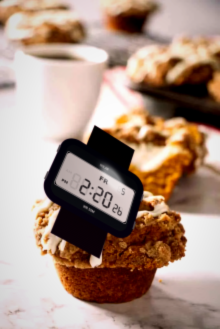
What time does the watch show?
2:20:26
